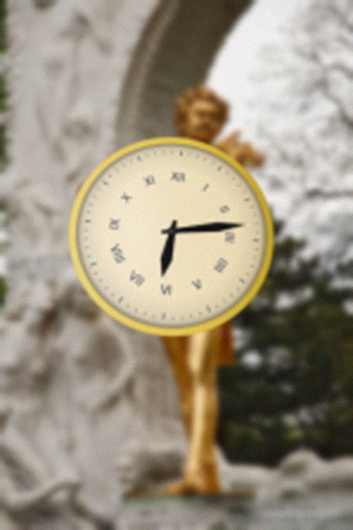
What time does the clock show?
6:13
